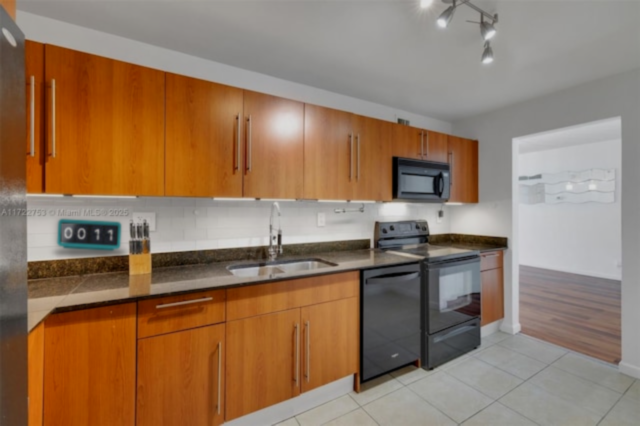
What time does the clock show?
0:11
